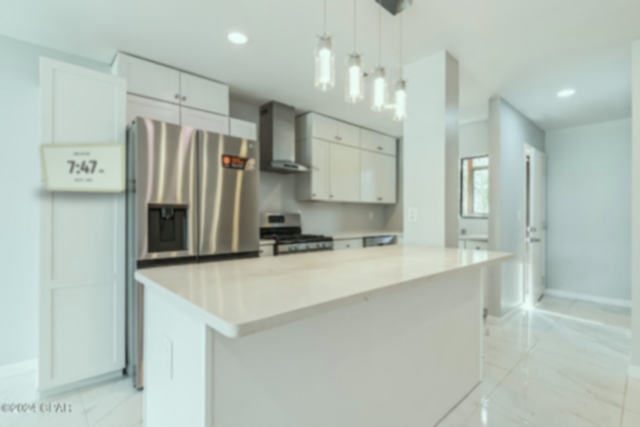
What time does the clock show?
7:47
